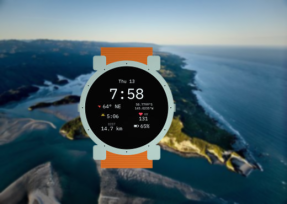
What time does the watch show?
7:58
